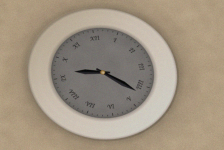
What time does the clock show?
9:22
